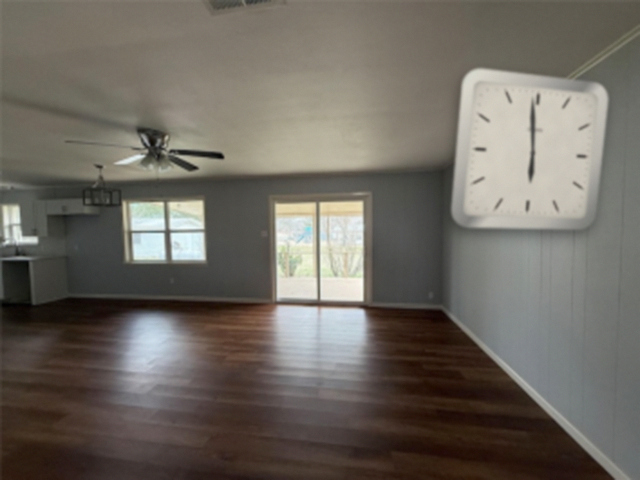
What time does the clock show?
5:59
